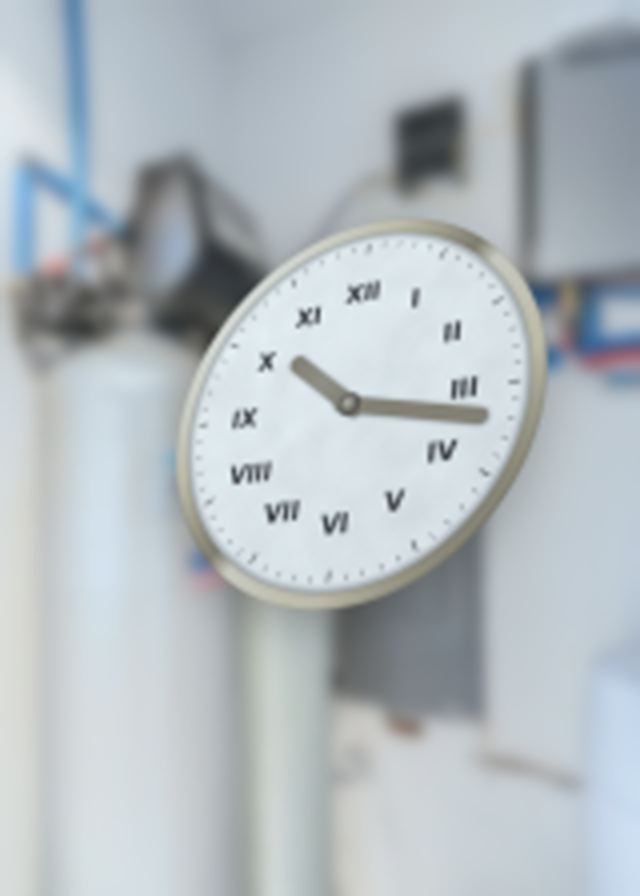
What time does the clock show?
10:17
